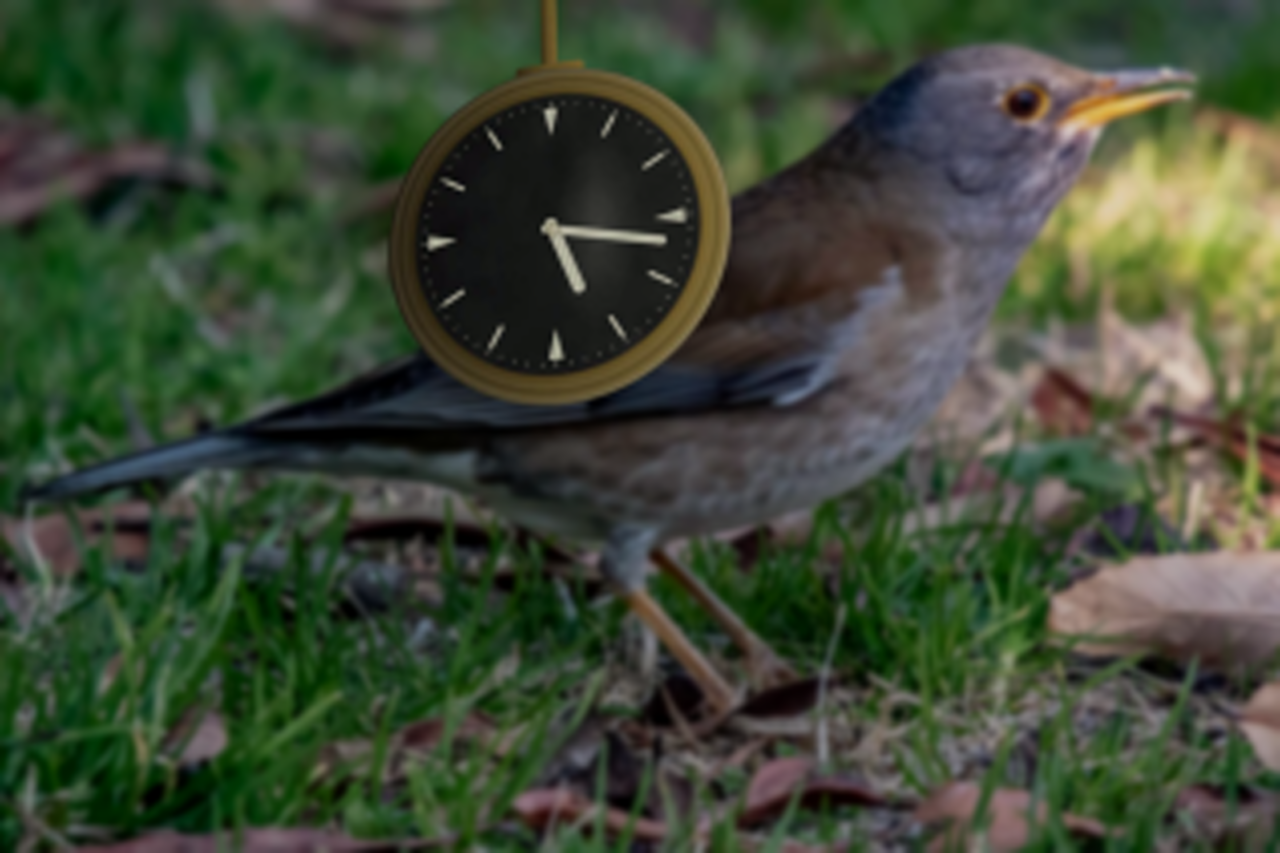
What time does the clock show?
5:17
